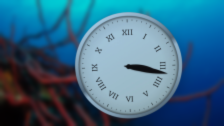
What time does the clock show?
3:17
